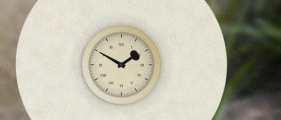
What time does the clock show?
1:50
